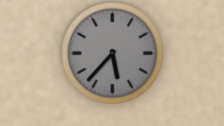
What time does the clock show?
5:37
